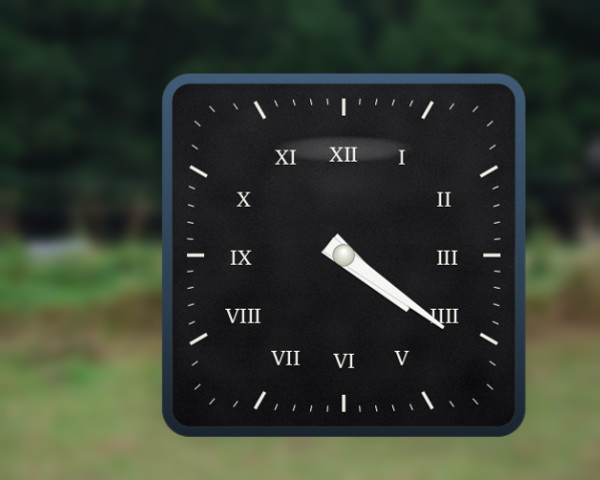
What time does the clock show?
4:21
